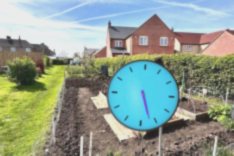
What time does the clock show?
5:27
